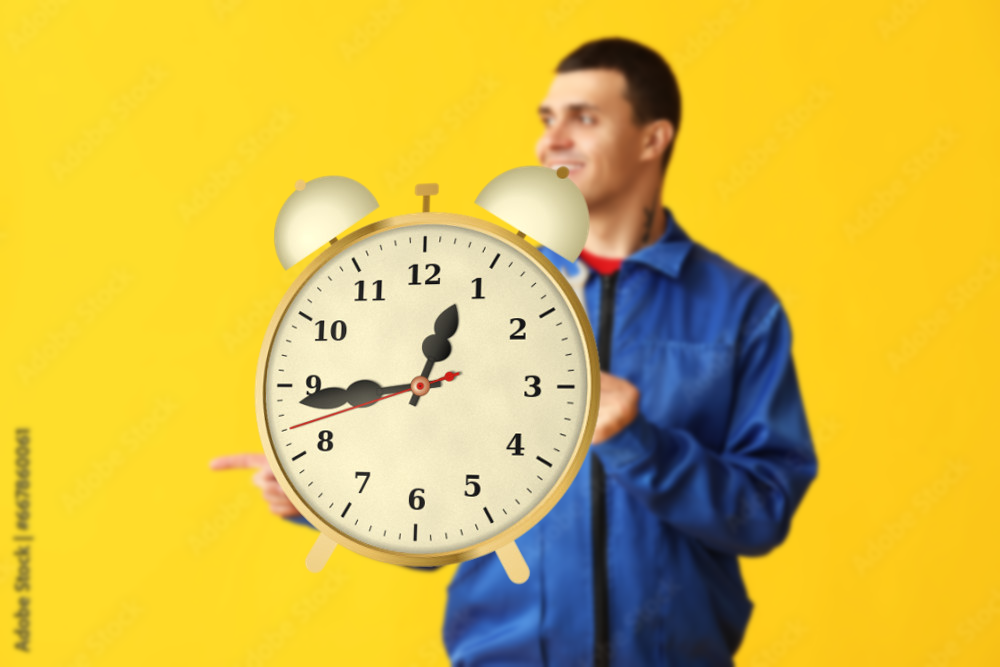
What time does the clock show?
12:43:42
